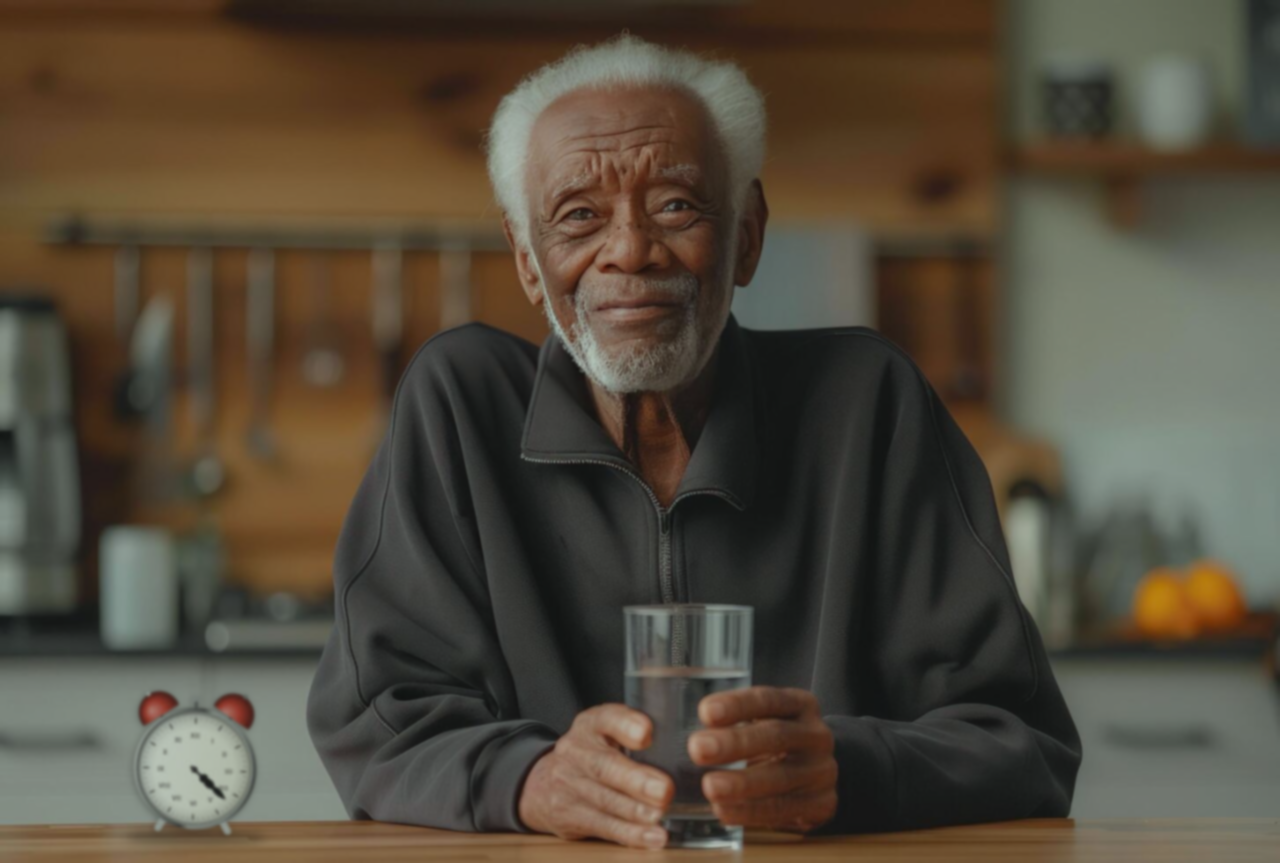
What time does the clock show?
4:22
